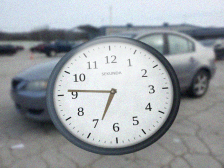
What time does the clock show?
6:46
